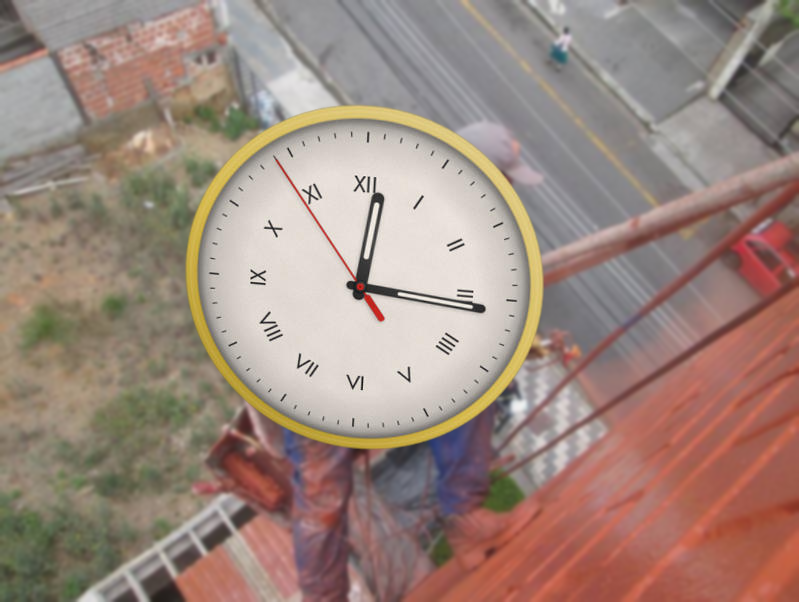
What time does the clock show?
12:15:54
